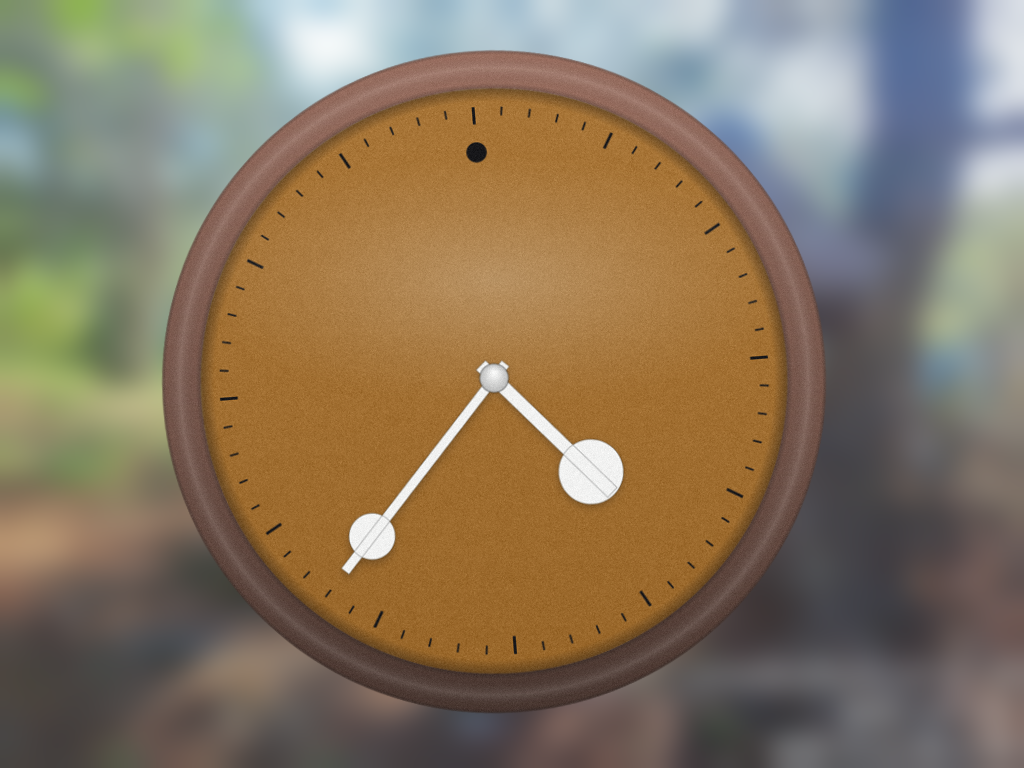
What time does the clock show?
4:37
